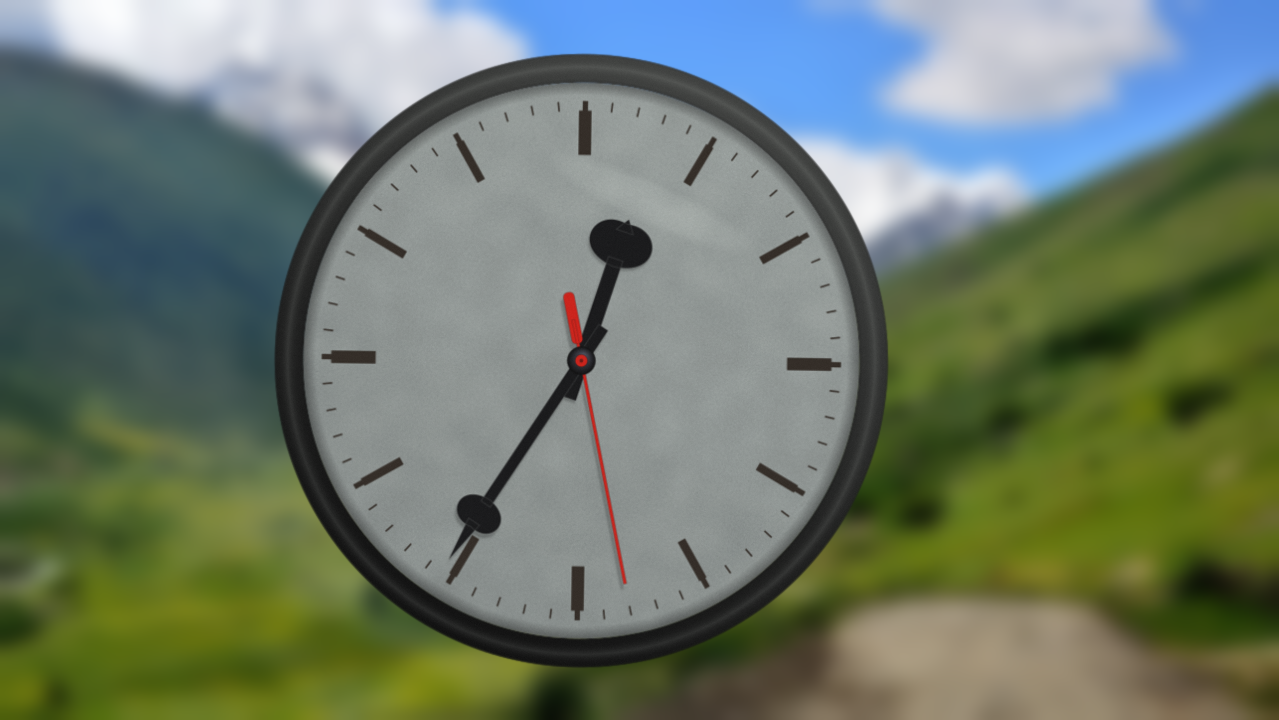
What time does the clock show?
12:35:28
